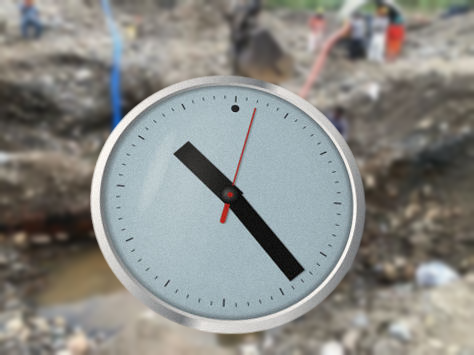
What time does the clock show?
10:23:02
